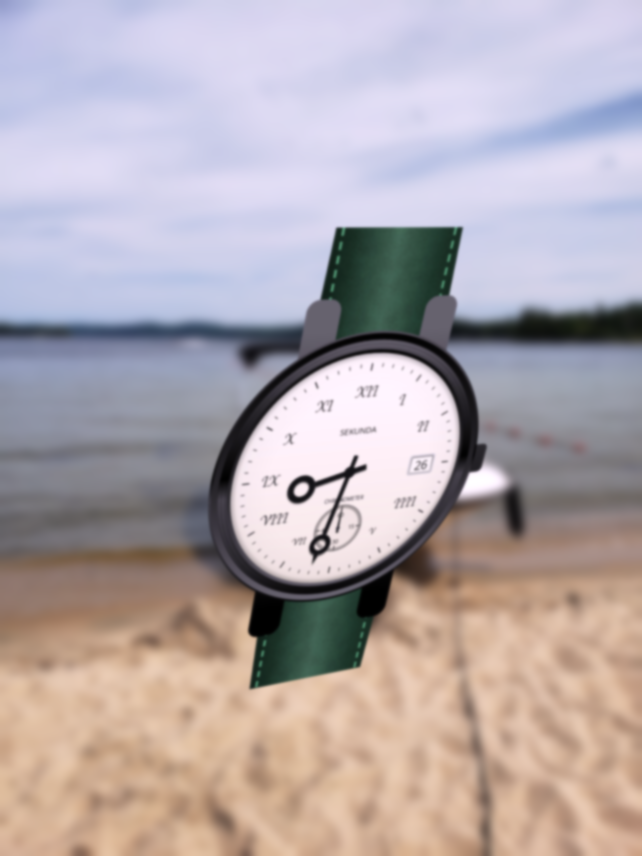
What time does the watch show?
8:32
